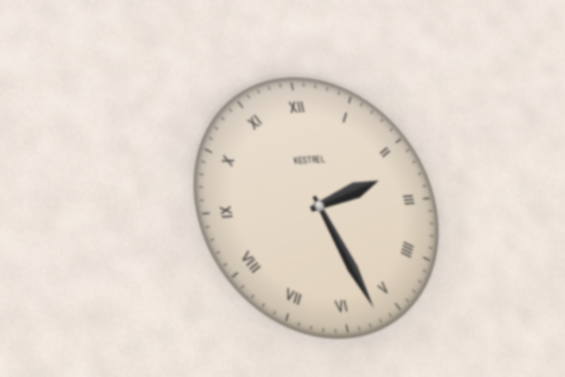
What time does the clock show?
2:27
